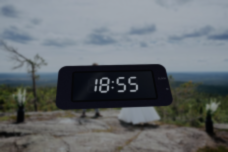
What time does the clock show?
18:55
